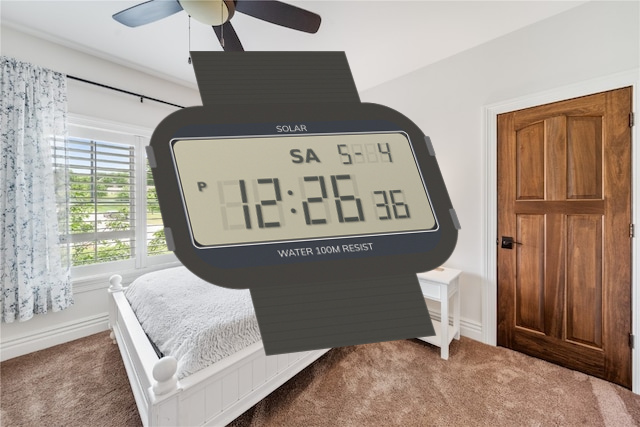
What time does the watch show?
12:26:36
